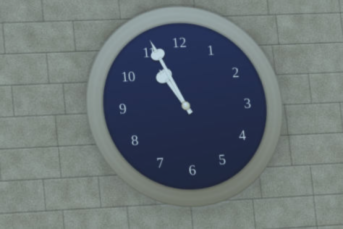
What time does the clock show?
10:56
